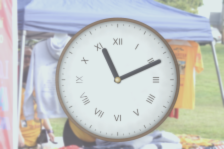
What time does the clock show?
11:11
